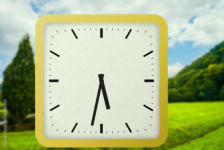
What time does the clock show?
5:32
